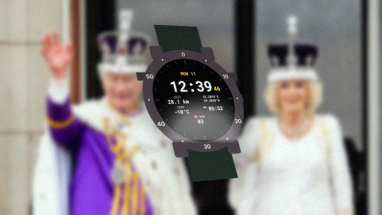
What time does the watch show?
12:39
